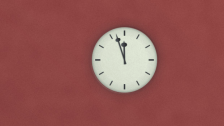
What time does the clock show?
11:57
